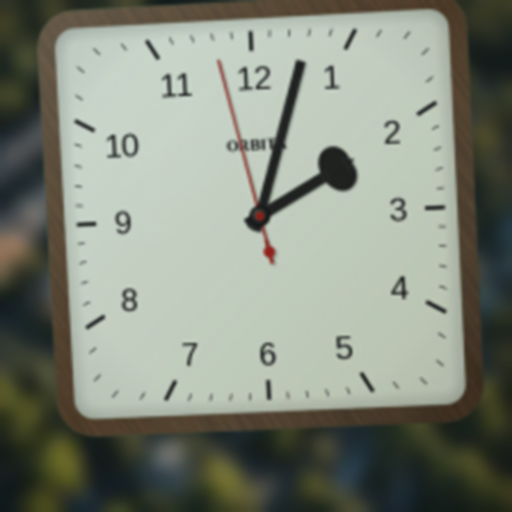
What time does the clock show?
2:02:58
